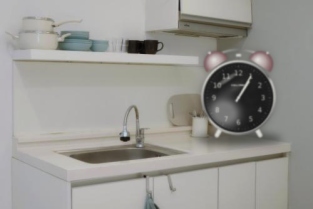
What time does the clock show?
1:05
